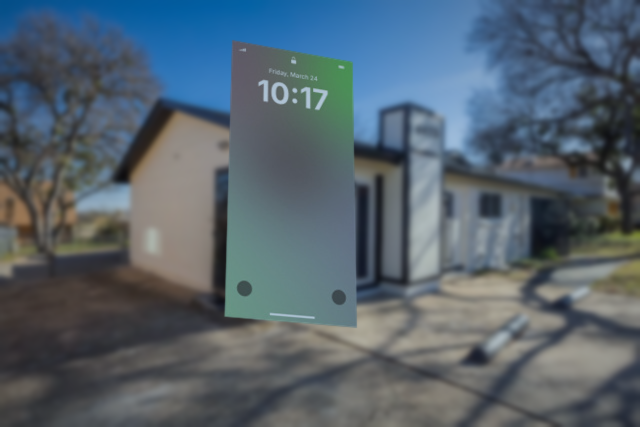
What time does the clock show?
10:17
